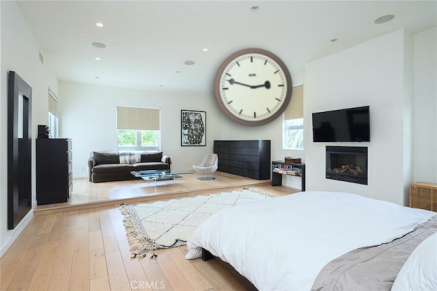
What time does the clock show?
2:48
